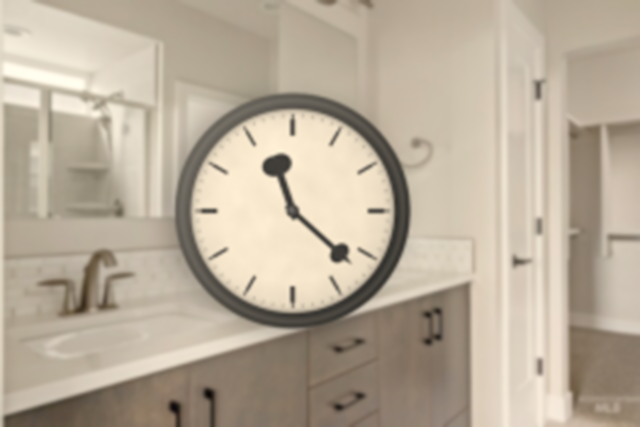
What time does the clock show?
11:22
